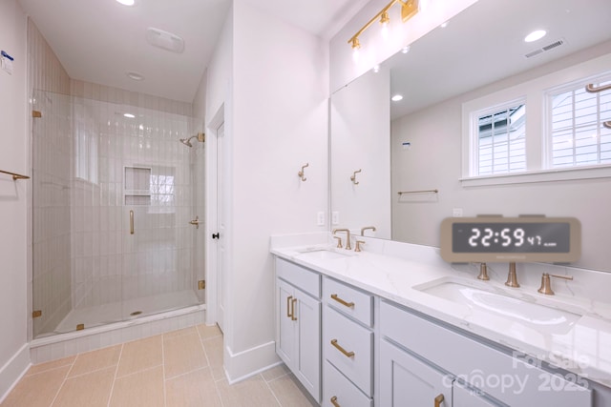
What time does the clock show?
22:59:47
